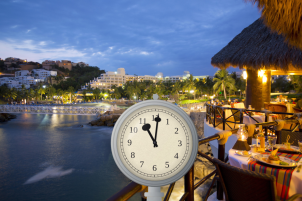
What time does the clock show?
11:01
